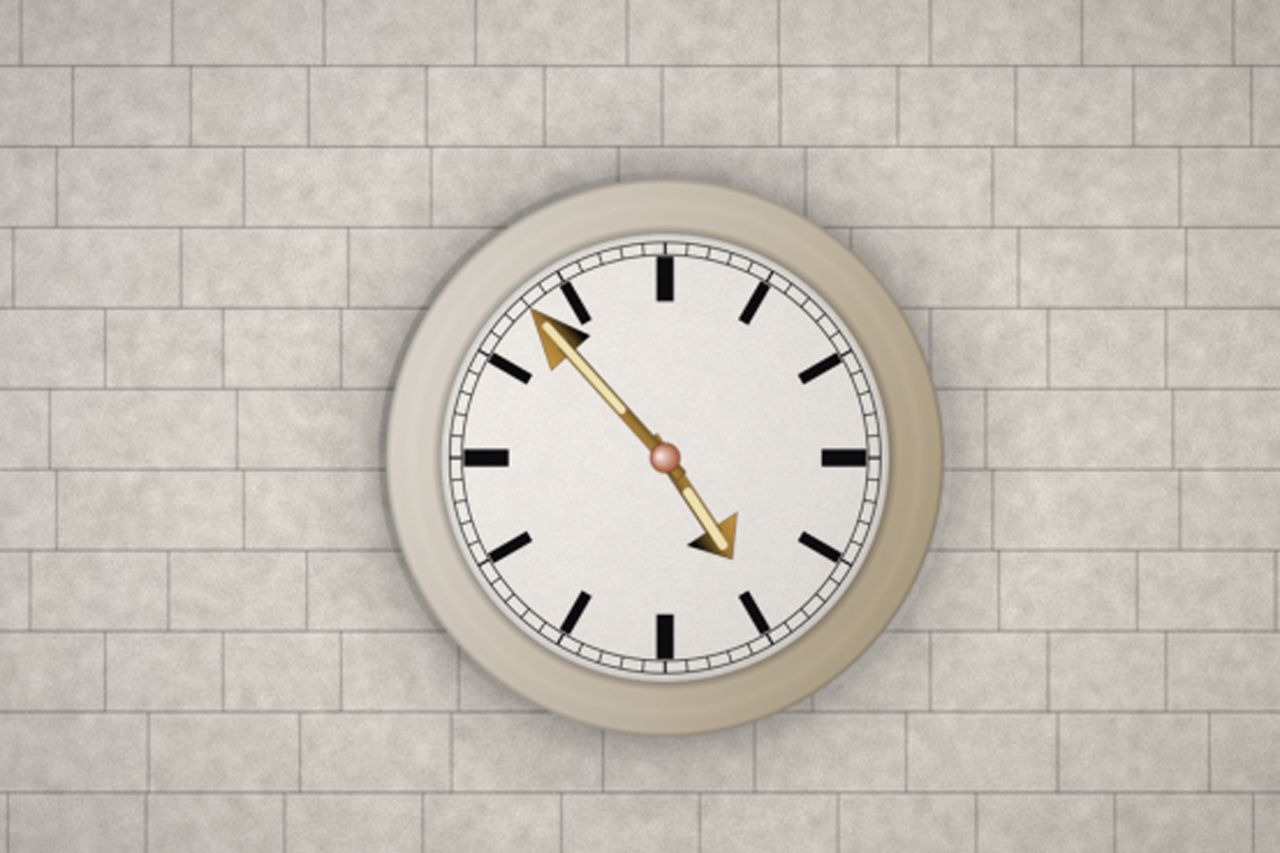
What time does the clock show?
4:53
